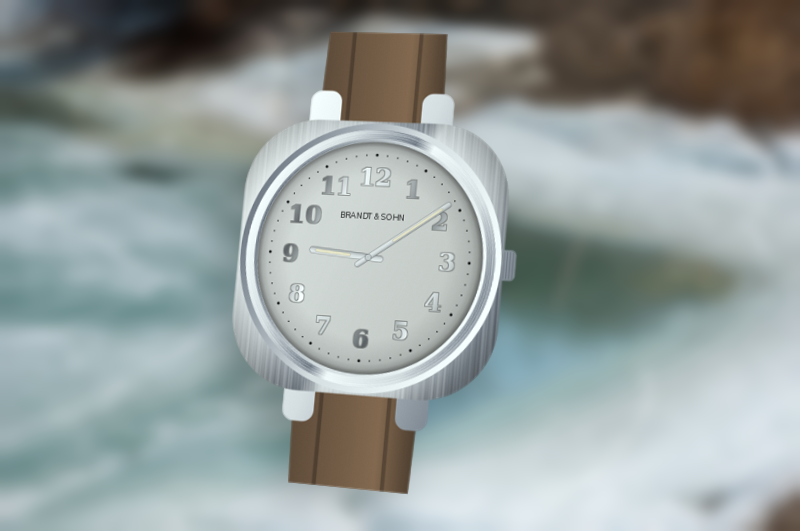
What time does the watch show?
9:09
